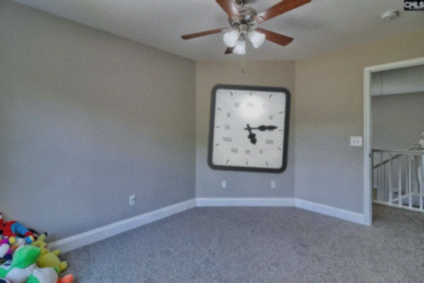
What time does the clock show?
5:14
